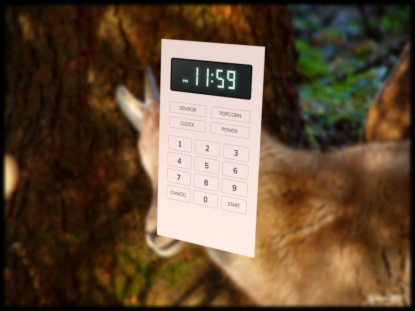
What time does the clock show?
11:59
